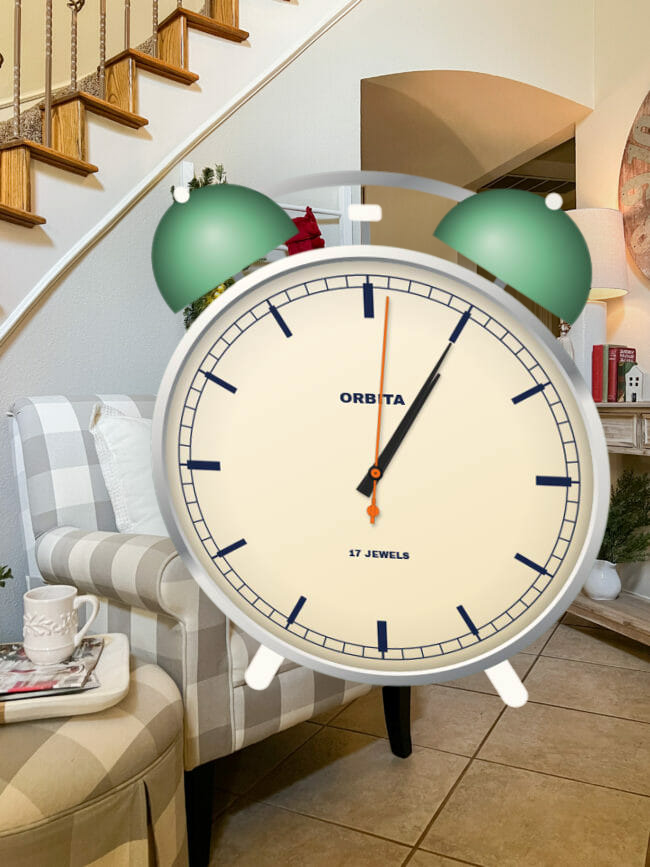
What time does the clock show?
1:05:01
